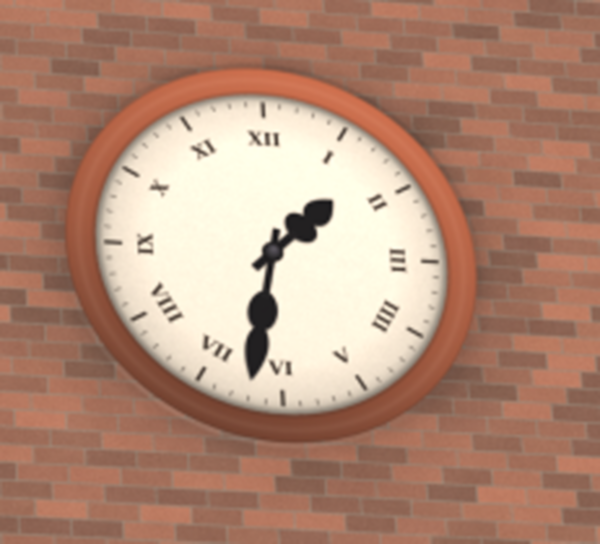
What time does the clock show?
1:32
